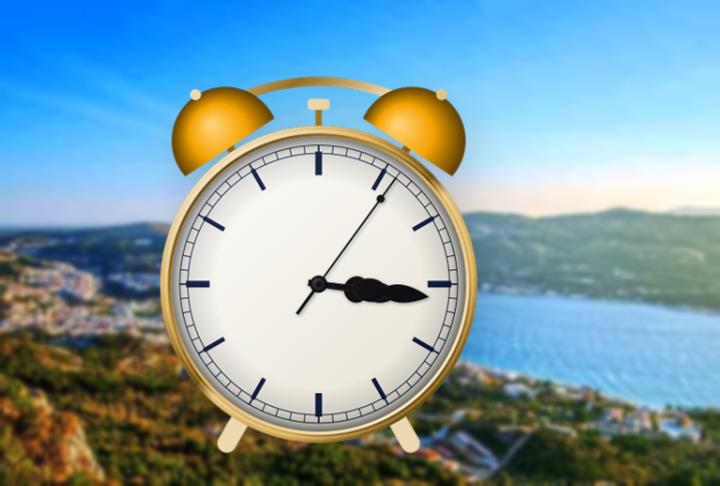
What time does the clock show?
3:16:06
